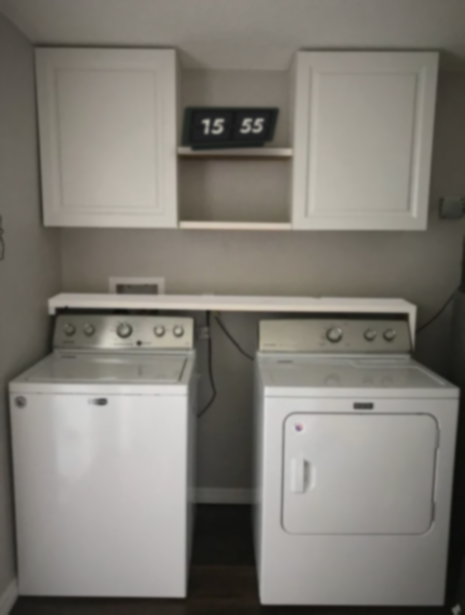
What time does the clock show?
15:55
